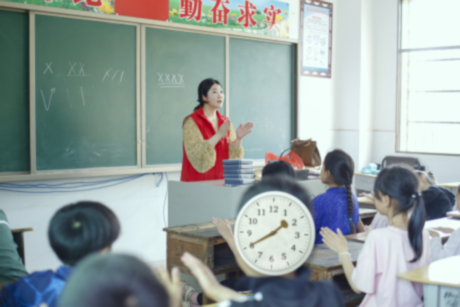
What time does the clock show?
1:40
